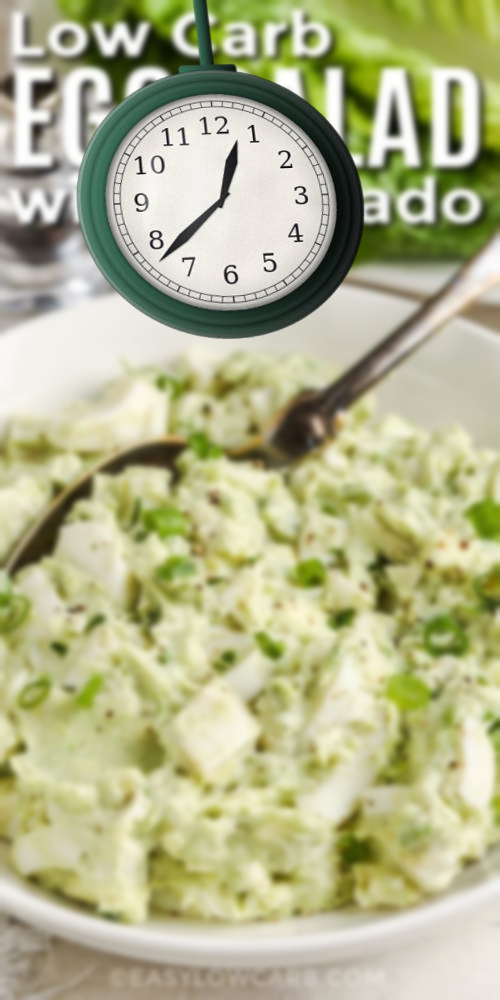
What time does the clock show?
12:38
